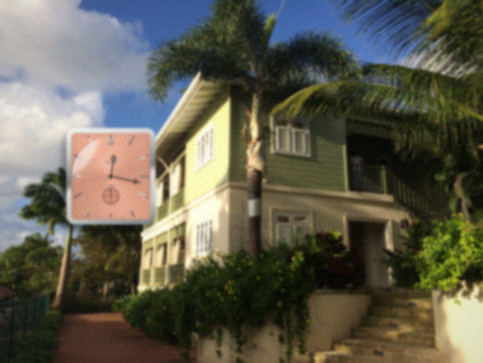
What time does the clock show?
12:17
